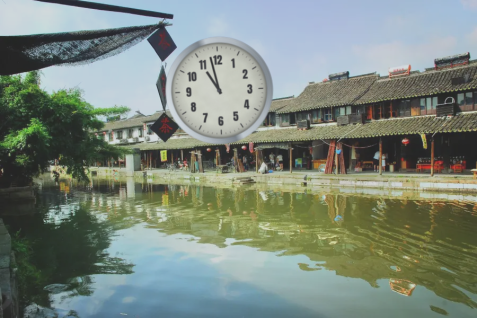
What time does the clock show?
10:58
